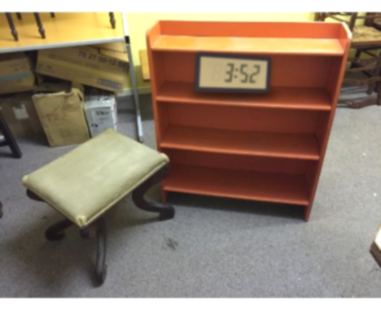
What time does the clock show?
3:52
